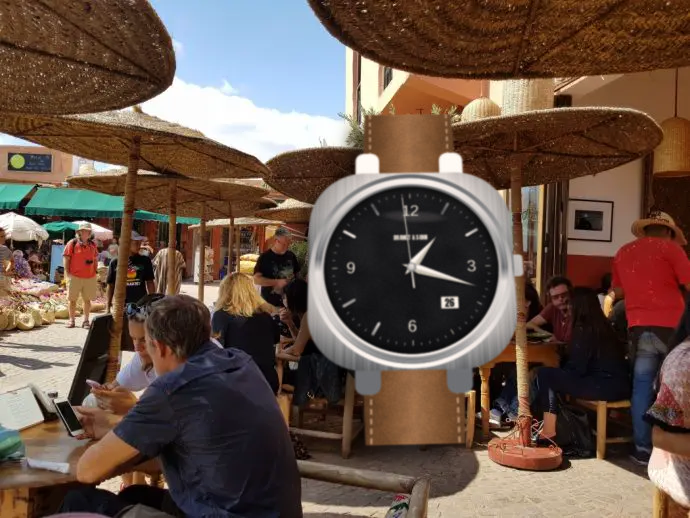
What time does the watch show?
1:17:59
